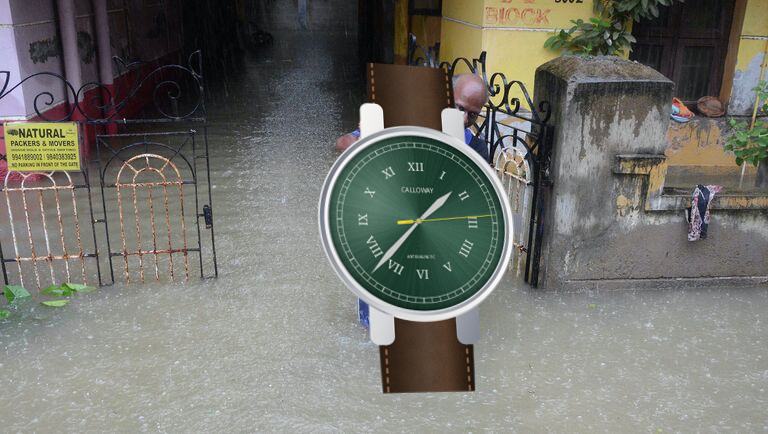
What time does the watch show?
1:37:14
